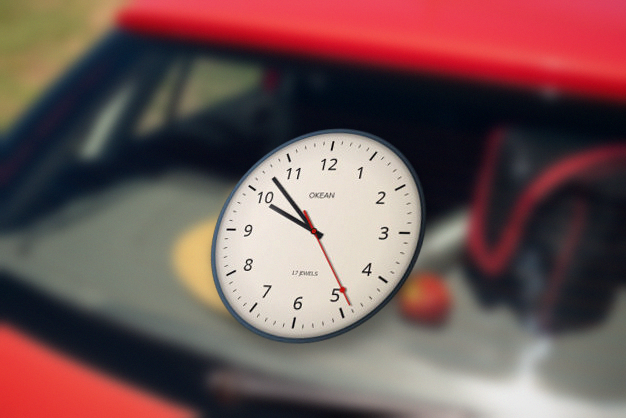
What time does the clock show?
9:52:24
